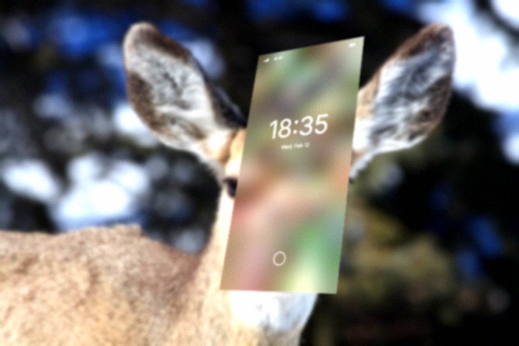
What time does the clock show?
18:35
